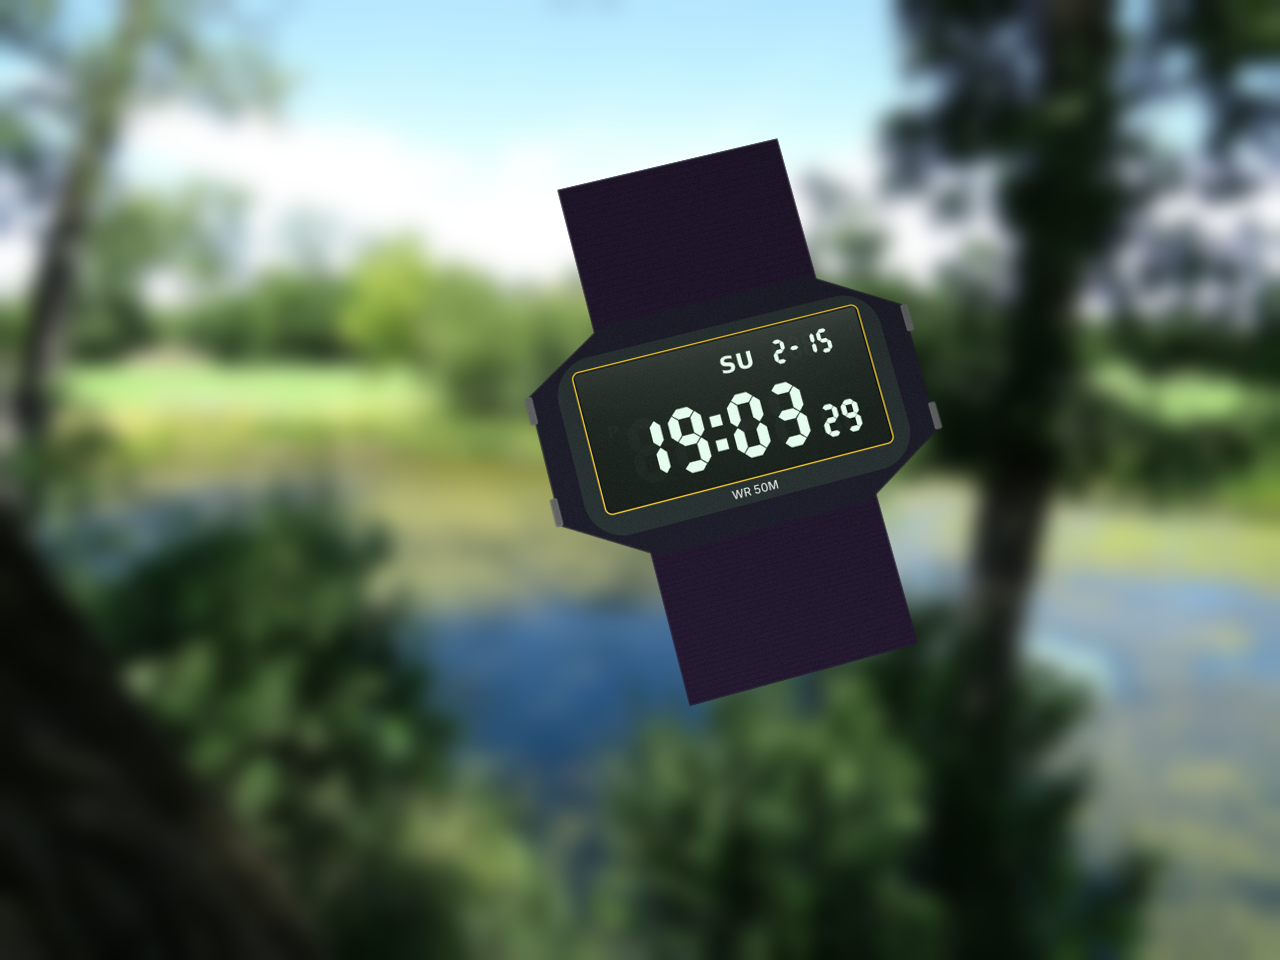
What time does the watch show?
19:03:29
